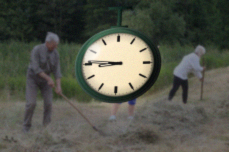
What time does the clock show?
8:46
